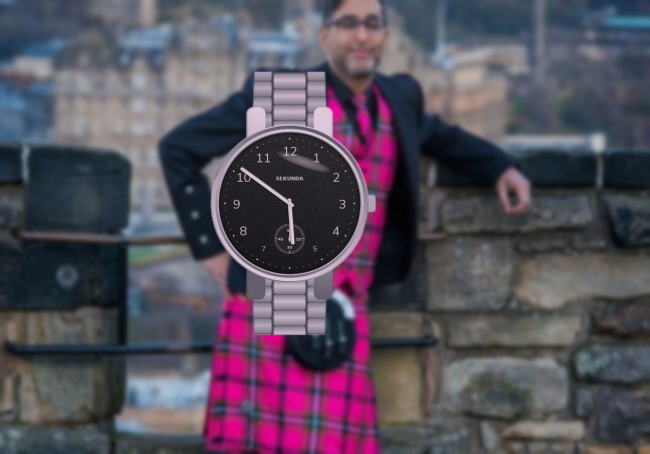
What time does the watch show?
5:51
